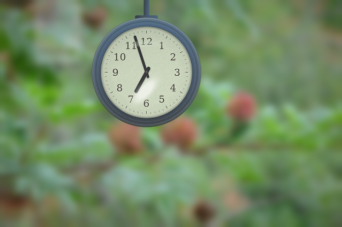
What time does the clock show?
6:57
